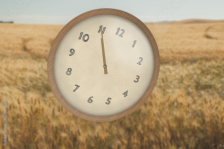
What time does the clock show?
10:55
